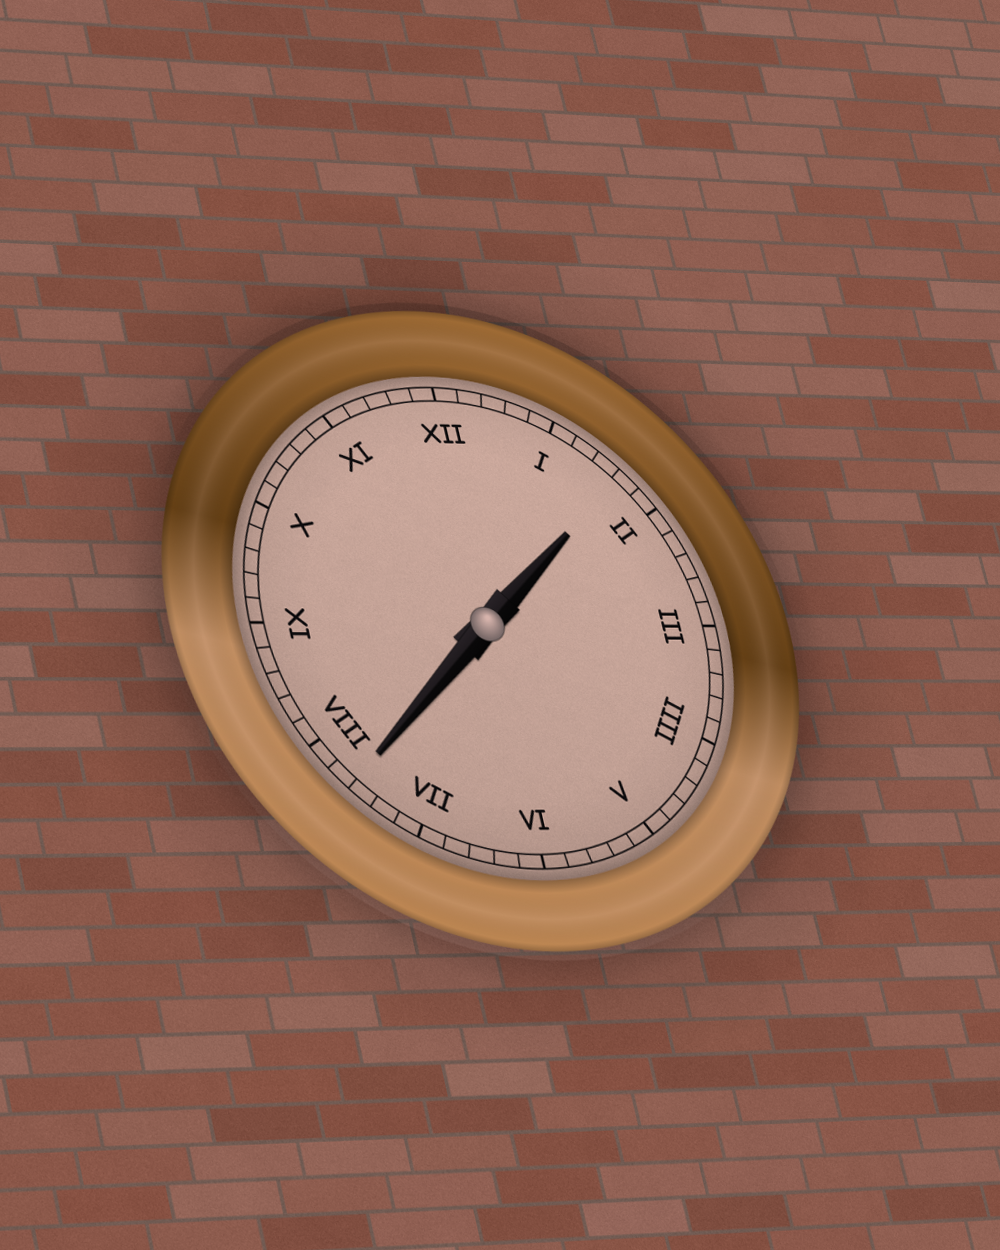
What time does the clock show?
1:38
